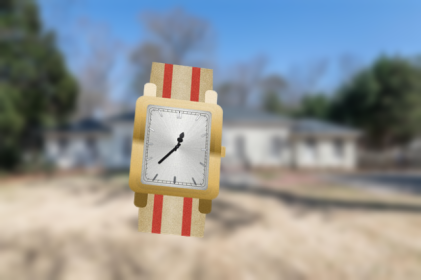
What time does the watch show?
12:37
